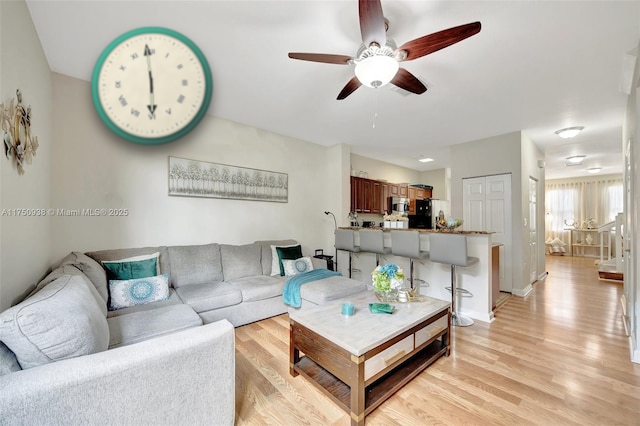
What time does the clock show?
5:59
